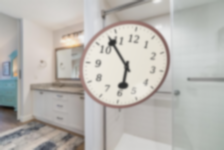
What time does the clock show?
5:53
